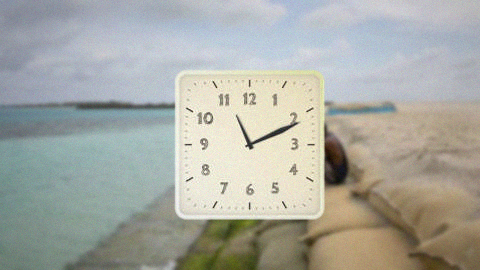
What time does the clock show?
11:11
